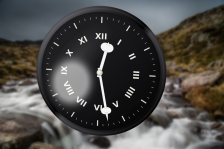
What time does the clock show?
12:28
